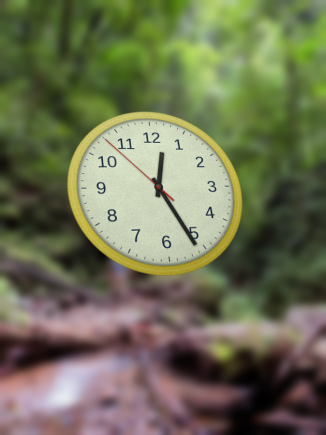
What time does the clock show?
12:25:53
